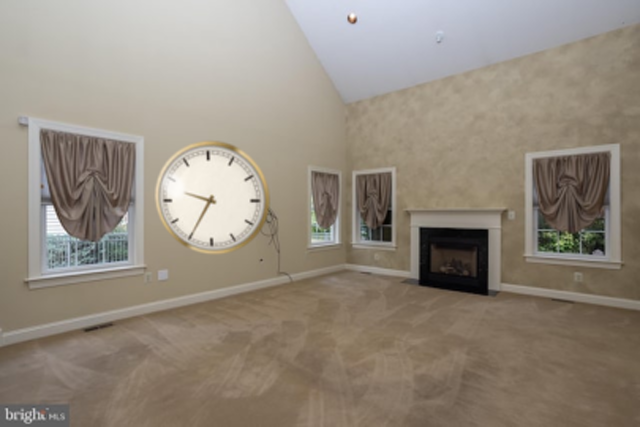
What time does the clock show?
9:35
